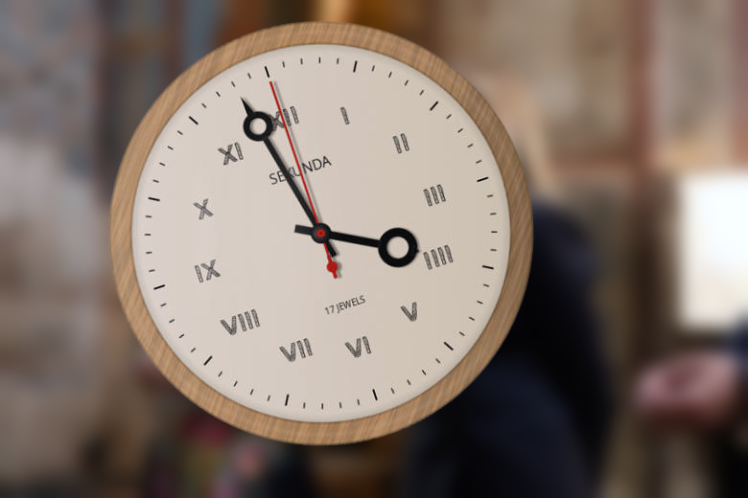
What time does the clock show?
3:58:00
